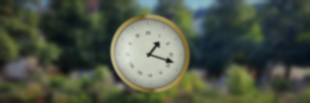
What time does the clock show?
1:18
